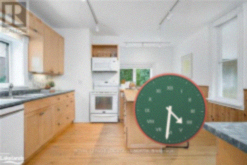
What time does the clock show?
4:31
